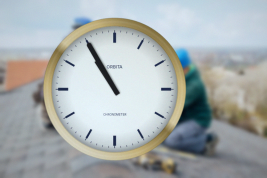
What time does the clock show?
10:55
